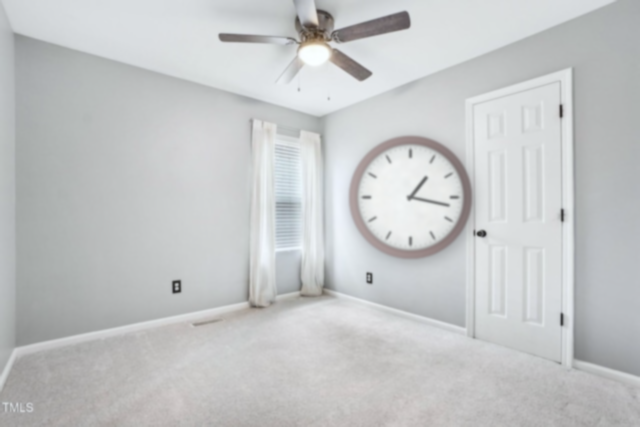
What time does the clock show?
1:17
